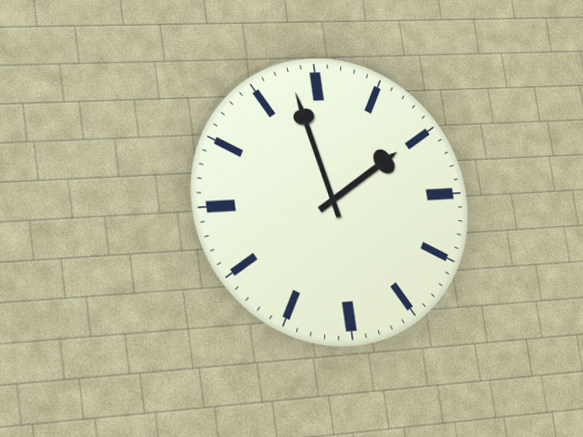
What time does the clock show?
1:58
